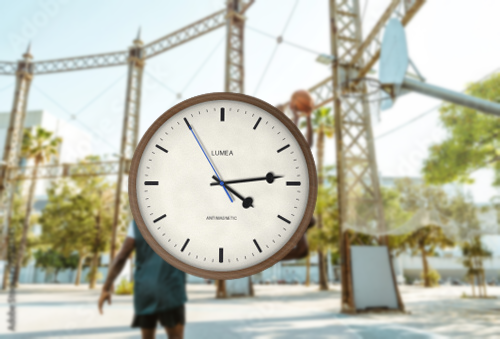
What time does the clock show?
4:13:55
